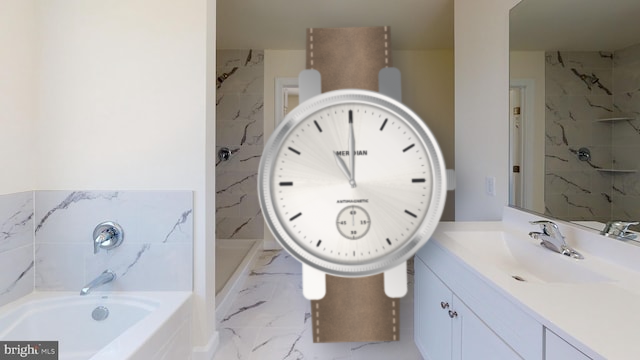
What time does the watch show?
11:00
